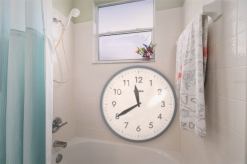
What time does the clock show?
11:40
